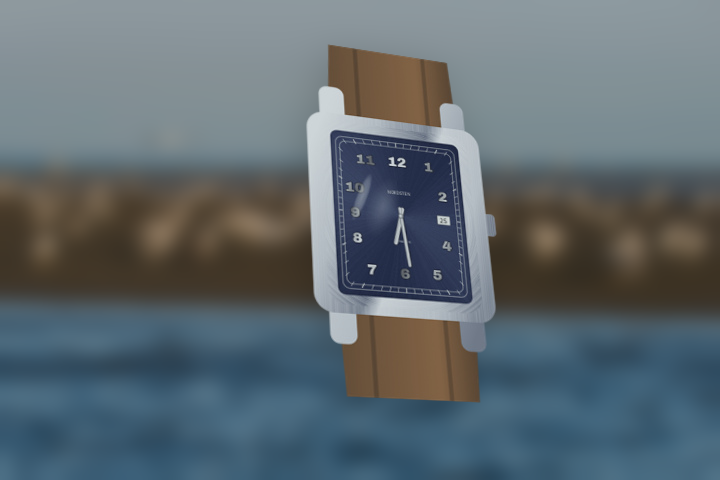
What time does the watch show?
6:29
